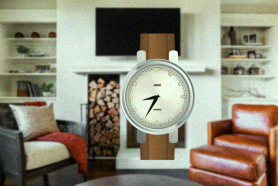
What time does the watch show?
8:35
